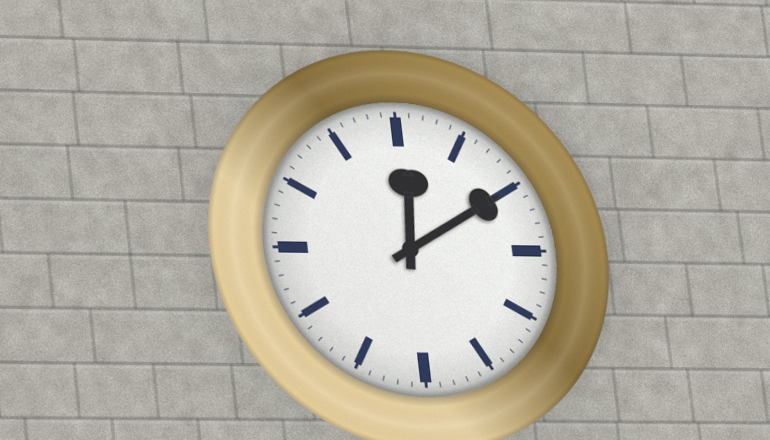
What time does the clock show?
12:10
